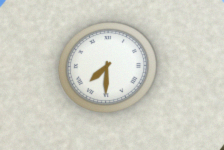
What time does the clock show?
7:30
